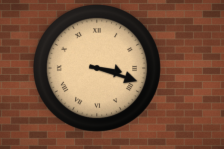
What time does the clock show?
3:18
